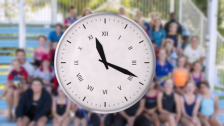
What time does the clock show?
11:19
